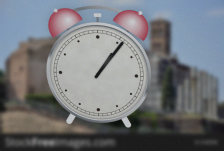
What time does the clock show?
1:06
